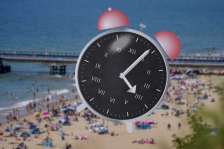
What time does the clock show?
4:04
